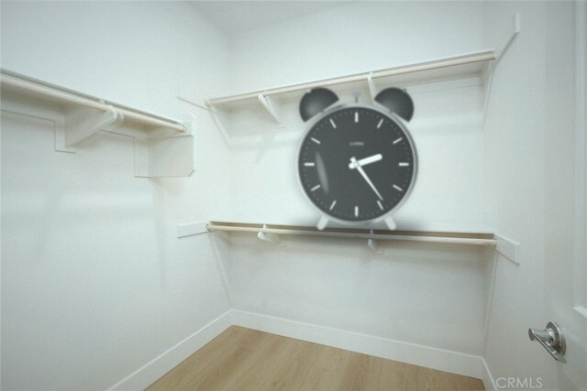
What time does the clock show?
2:24
